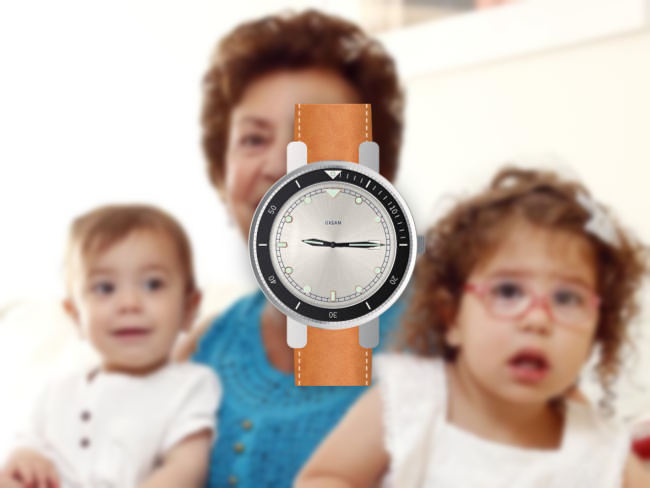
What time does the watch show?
9:15
